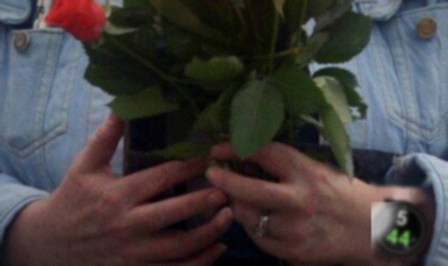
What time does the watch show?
5:44
